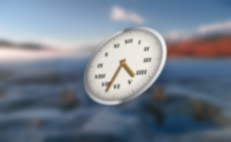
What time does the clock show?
4:33
